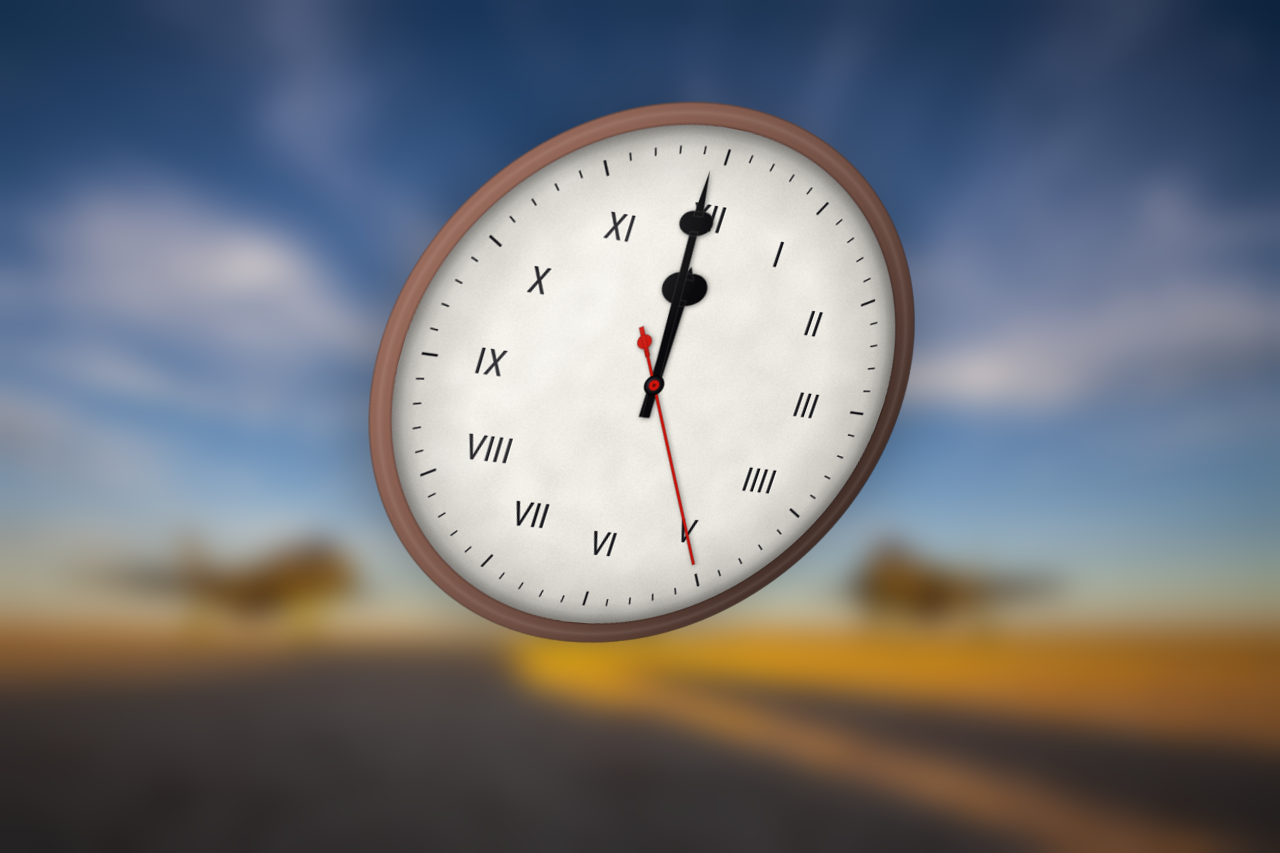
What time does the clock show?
11:59:25
